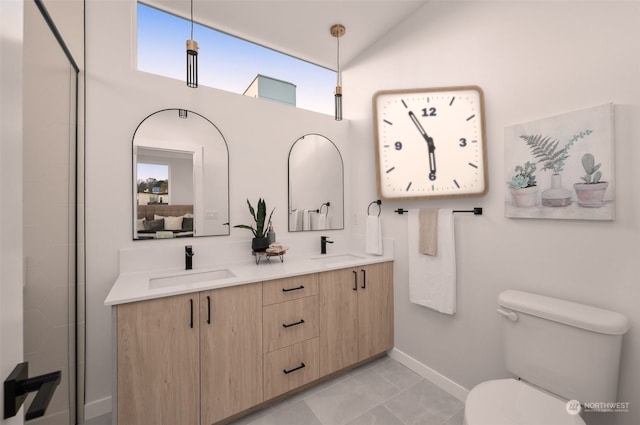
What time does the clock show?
5:55
